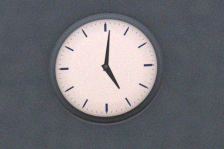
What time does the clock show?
5:01
